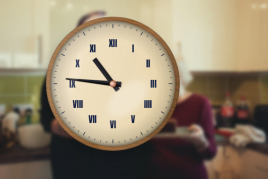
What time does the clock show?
10:46
